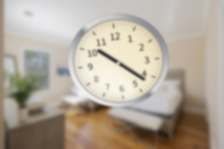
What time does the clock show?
10:22
